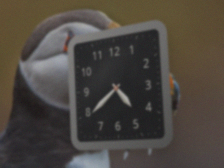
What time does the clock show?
4:39
